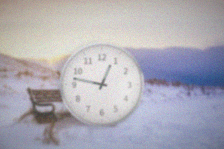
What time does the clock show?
12:47
